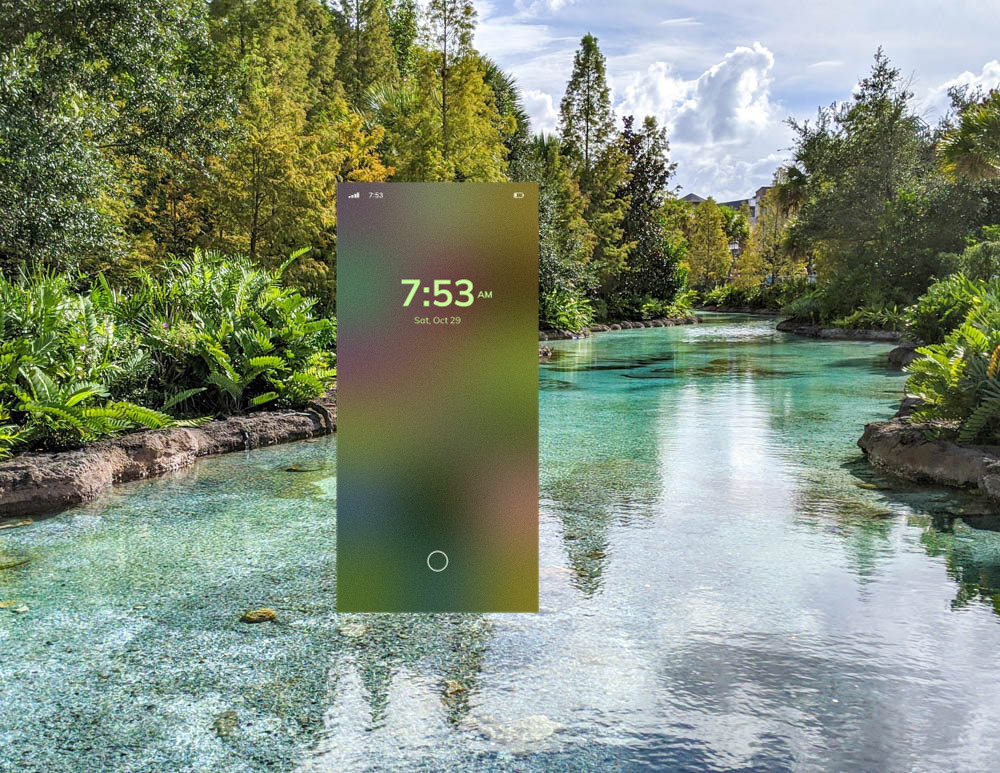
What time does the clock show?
7:53
